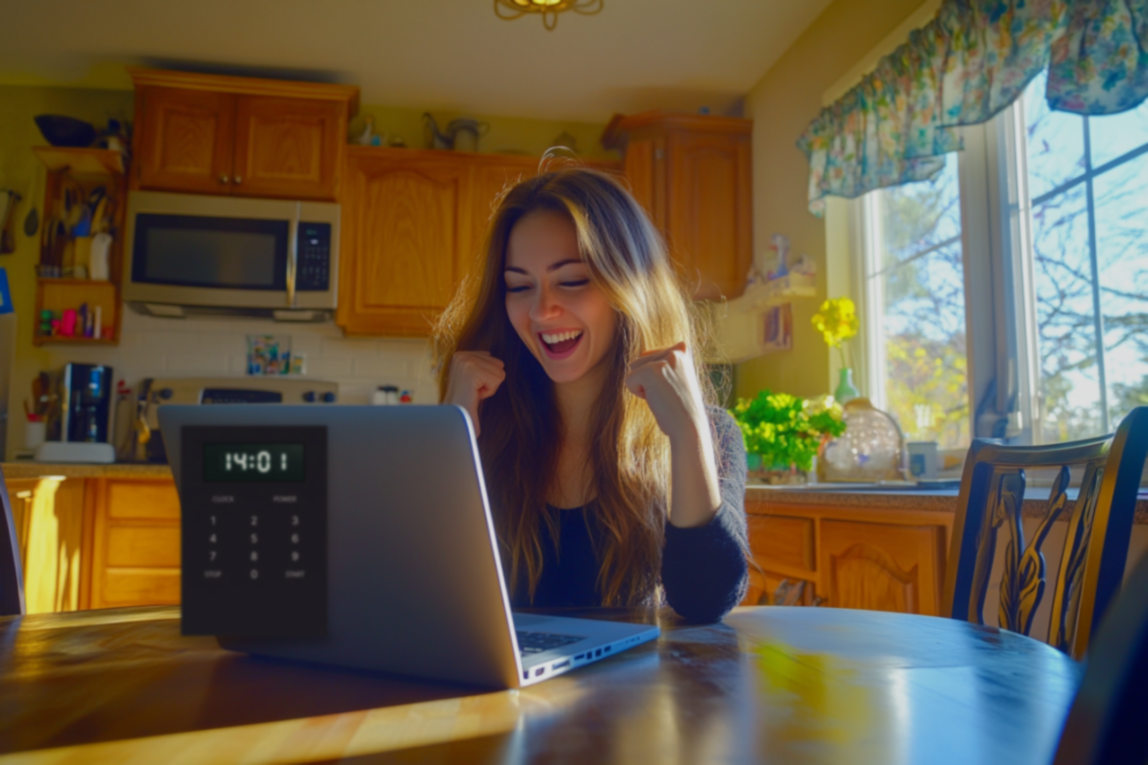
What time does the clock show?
14:01
